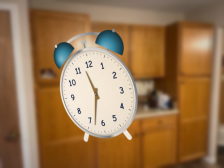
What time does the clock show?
11:33
